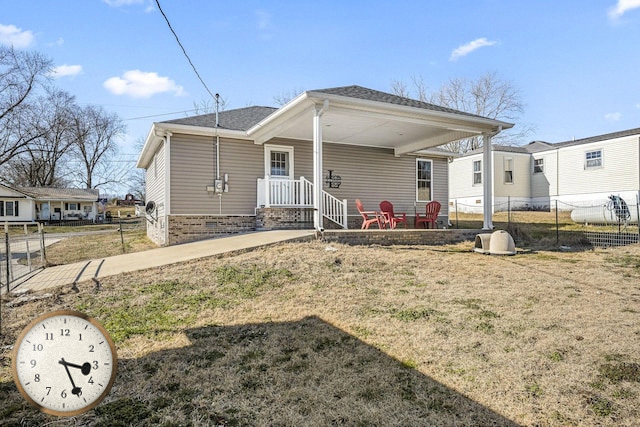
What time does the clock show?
3:26
